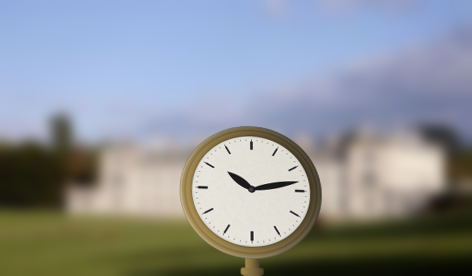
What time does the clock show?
10:13
